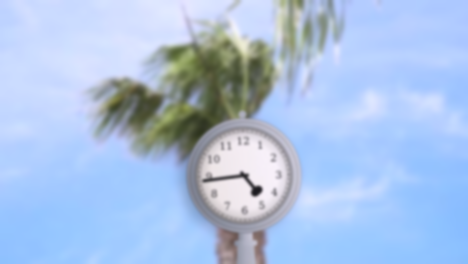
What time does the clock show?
4:44
